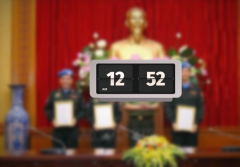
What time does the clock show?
12:52
